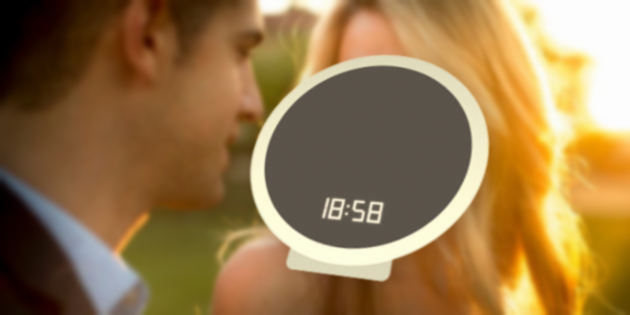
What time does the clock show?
18:58
